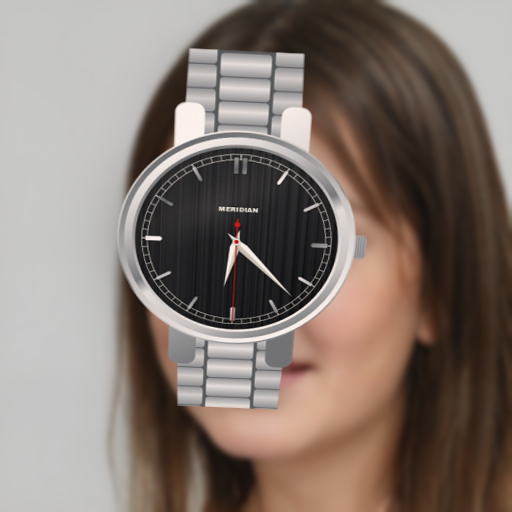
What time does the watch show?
6:22:30
